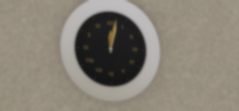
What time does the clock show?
12:02
